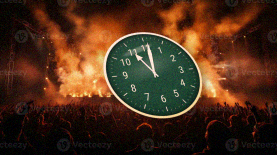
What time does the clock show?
11:01
